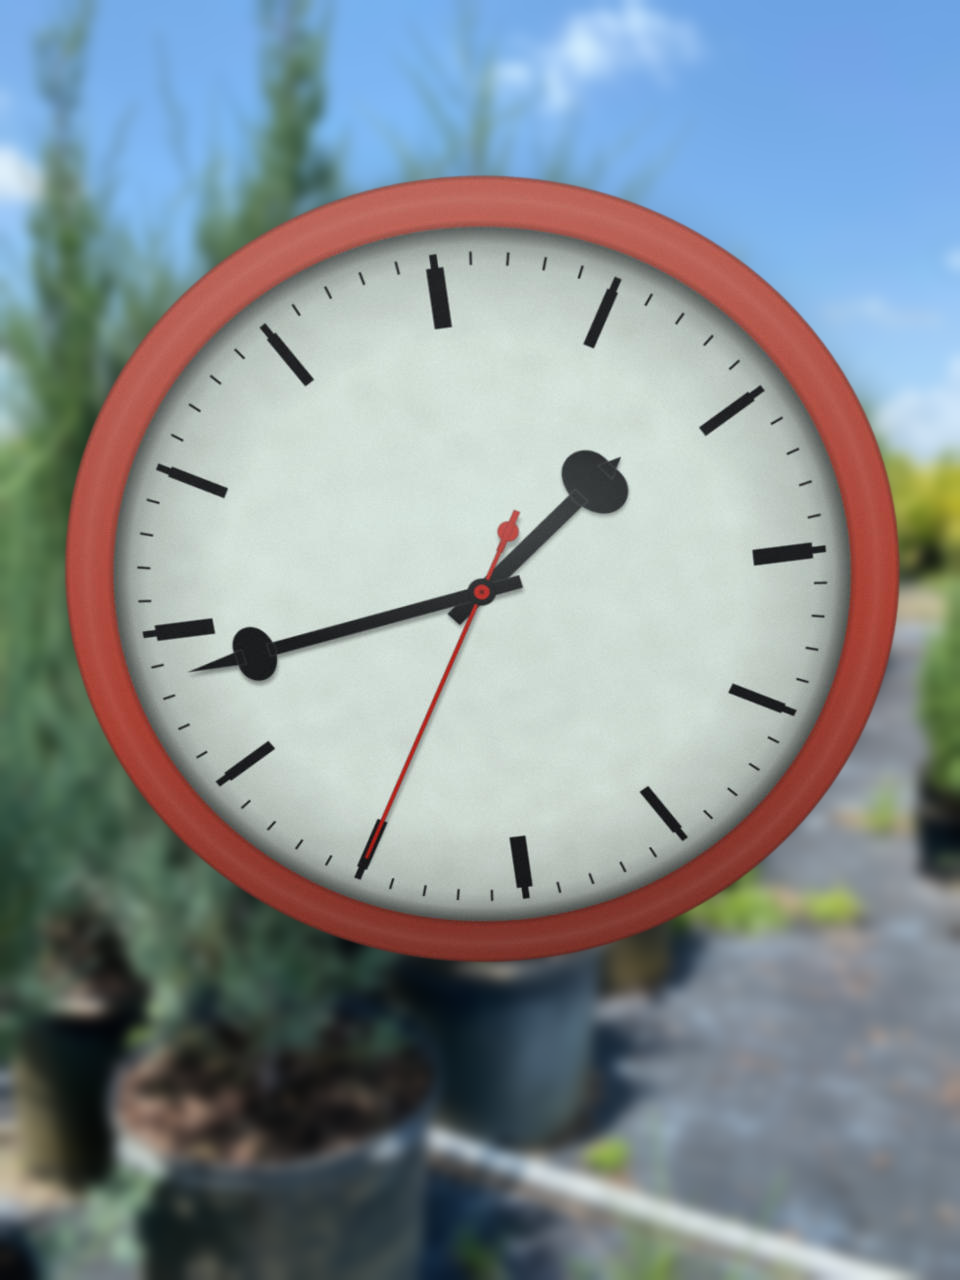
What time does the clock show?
1:43:35
